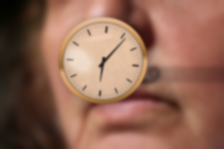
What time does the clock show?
6:06
